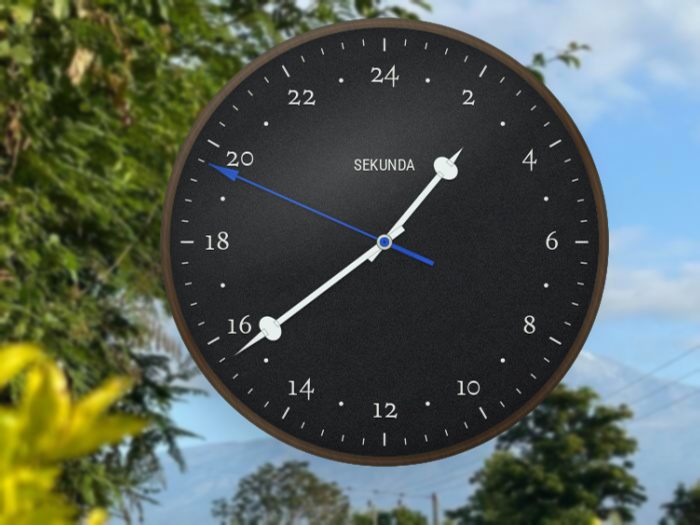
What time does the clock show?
2:38:49
